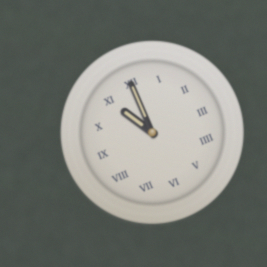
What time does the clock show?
11:00
